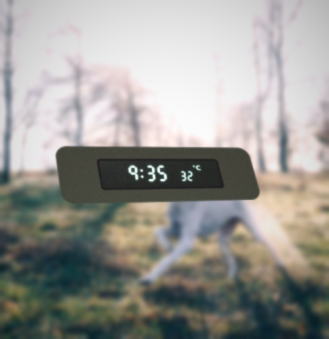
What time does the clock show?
9:35
